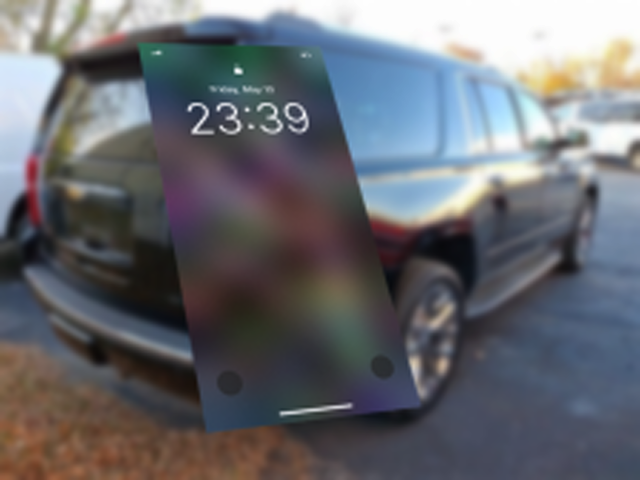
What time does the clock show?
23:39
